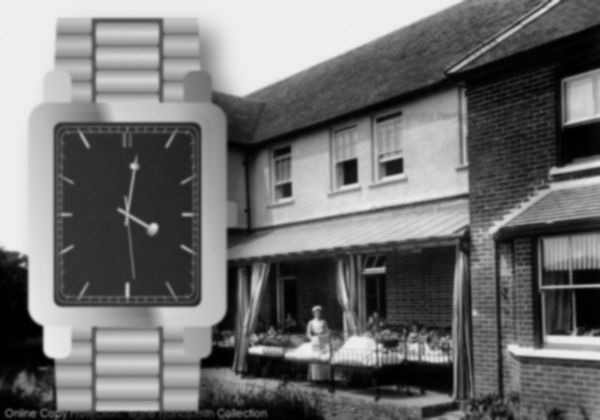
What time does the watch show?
4:01:29
